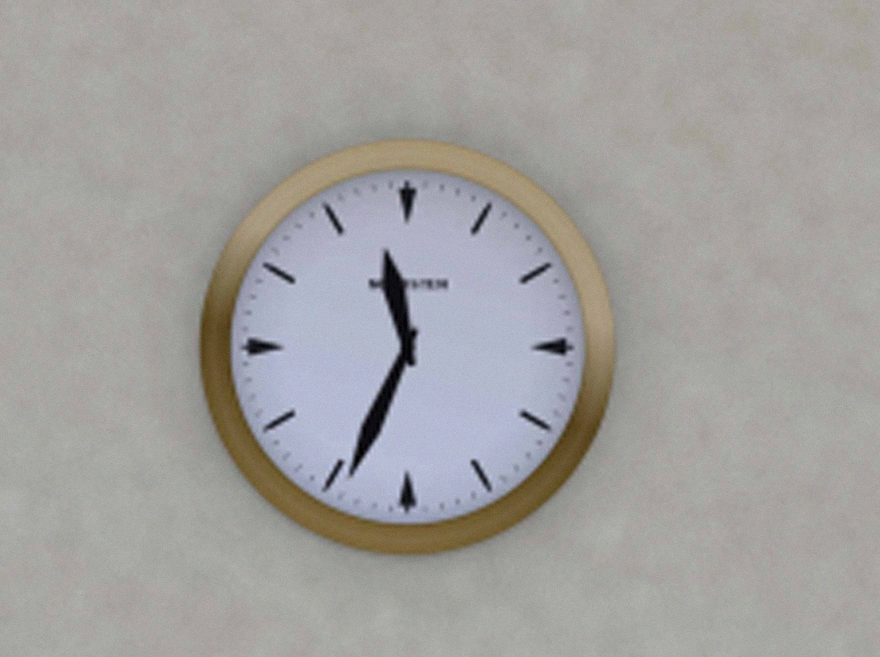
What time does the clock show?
11:34
